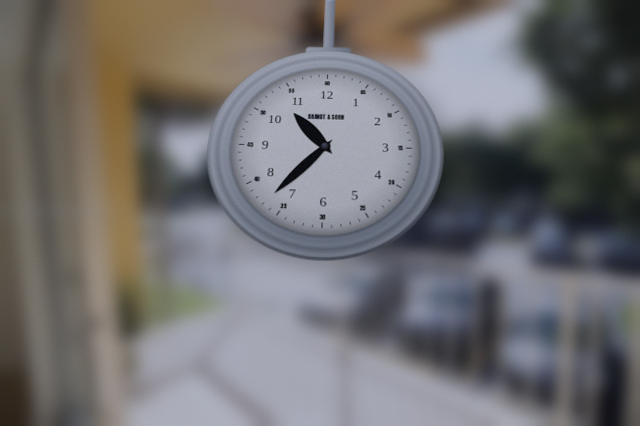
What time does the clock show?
10:37
